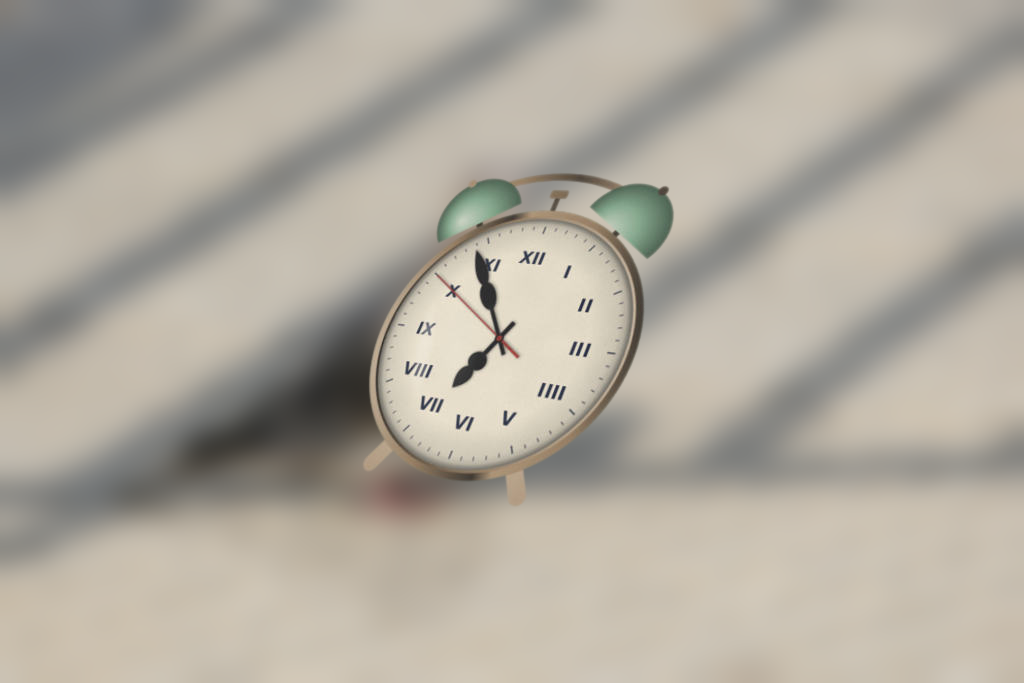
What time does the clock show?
6:53:50
